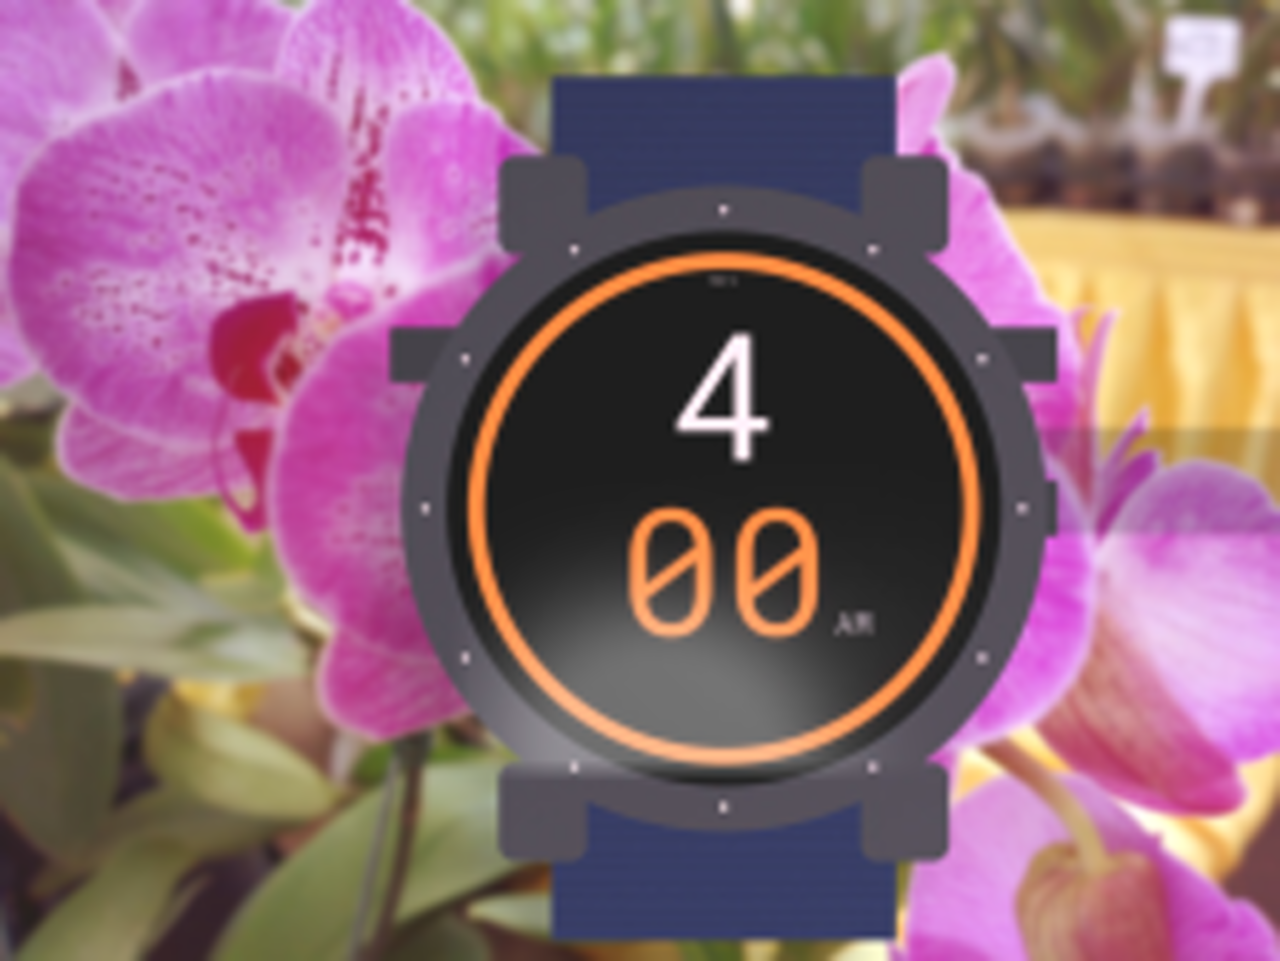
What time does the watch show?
4:00
